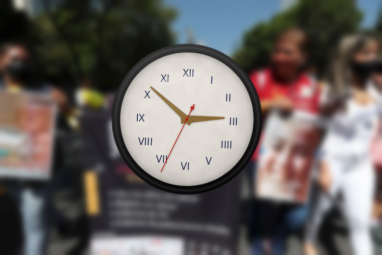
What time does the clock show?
2:51:34
